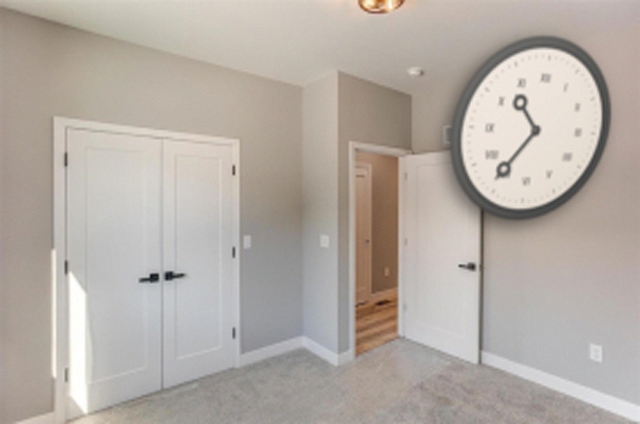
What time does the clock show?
10:36
